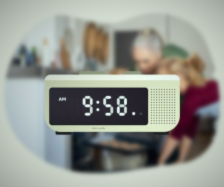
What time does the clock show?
9:58
